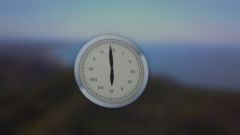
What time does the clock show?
5:59
